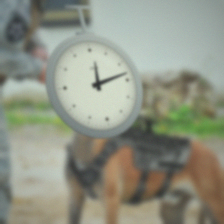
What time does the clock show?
12:13
